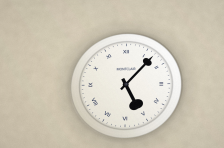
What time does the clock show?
5:07
